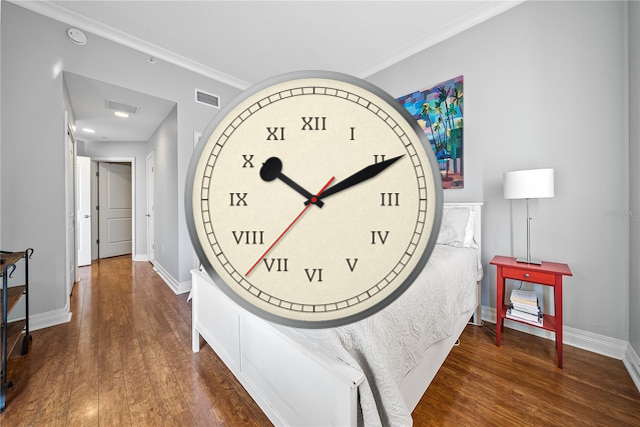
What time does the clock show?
10:10:37
